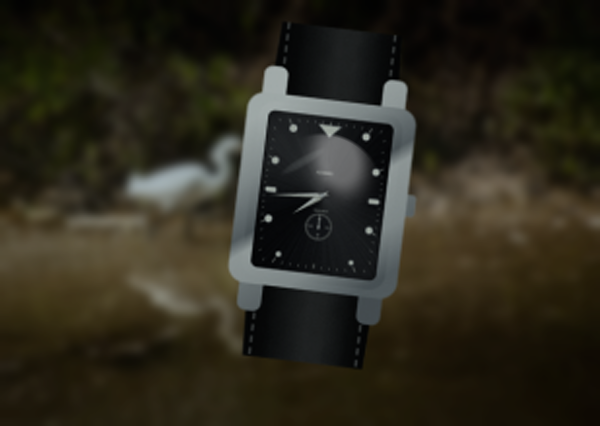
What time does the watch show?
7:44
